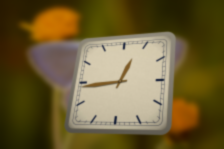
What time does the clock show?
12:44
